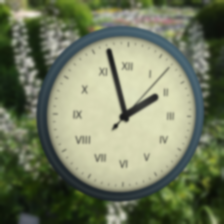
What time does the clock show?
1:57:07
